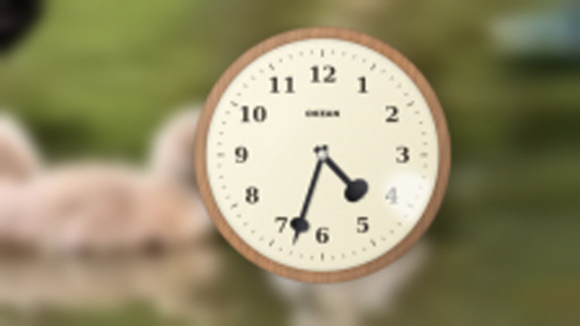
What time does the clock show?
4:33
